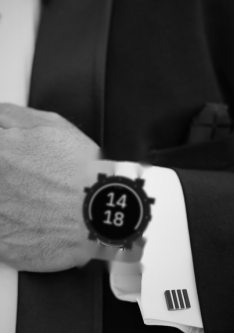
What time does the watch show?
14:18
